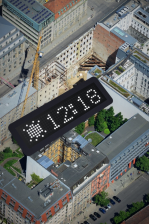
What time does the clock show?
12:18
